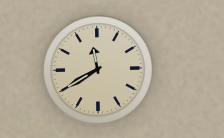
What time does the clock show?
11:40
